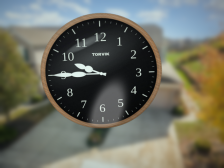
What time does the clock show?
9:45
